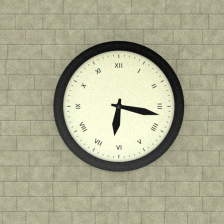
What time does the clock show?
6:17
